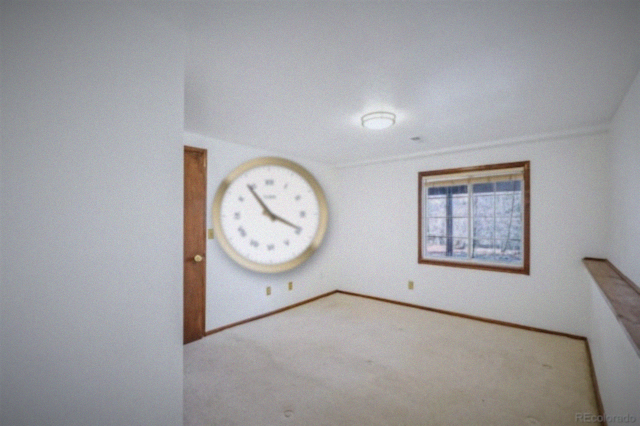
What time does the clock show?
3:54
